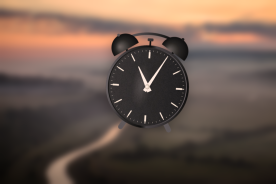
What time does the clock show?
11:05
